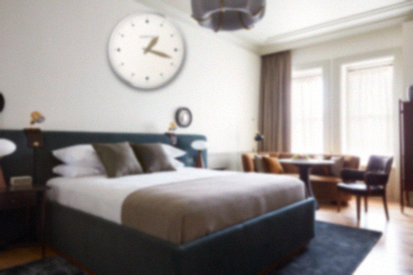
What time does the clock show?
1:18
